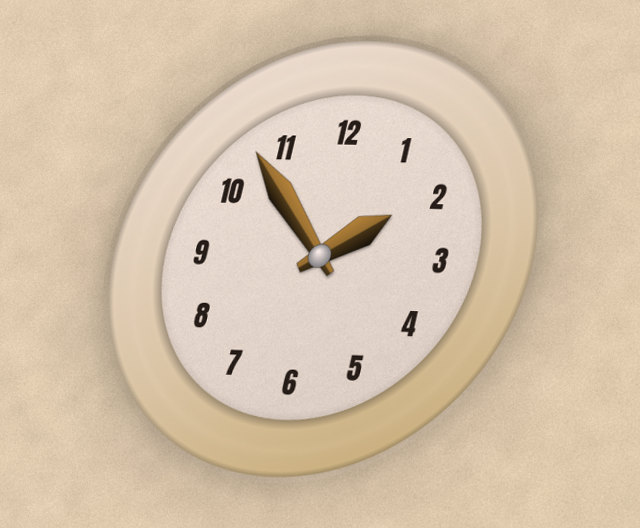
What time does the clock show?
1:53
